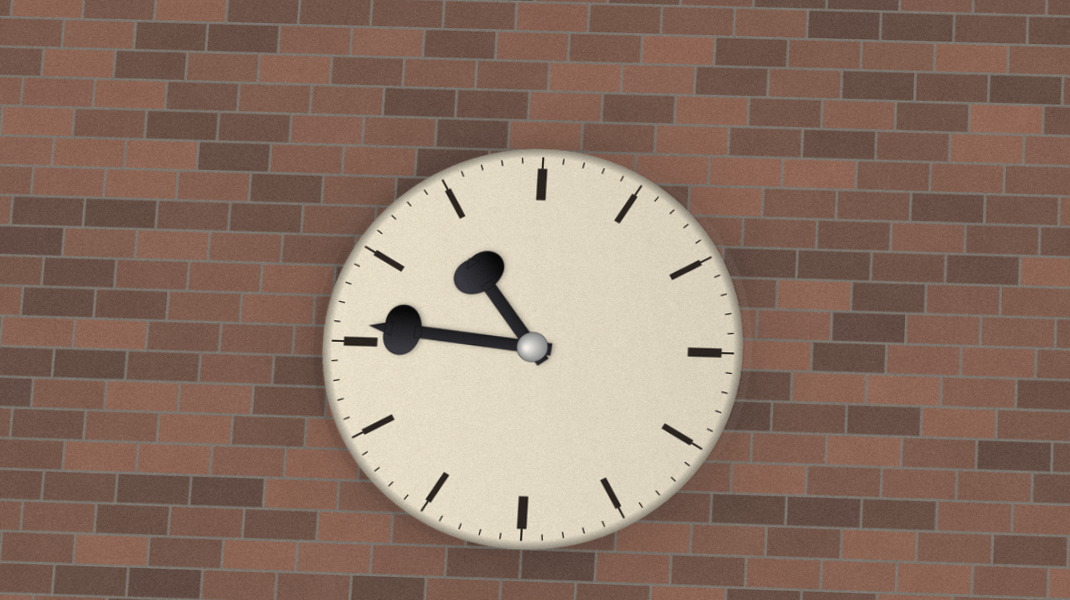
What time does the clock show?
10:46
